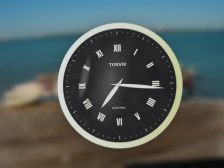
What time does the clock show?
7:16
